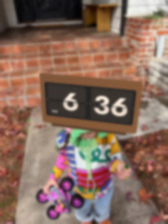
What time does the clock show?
6:36
